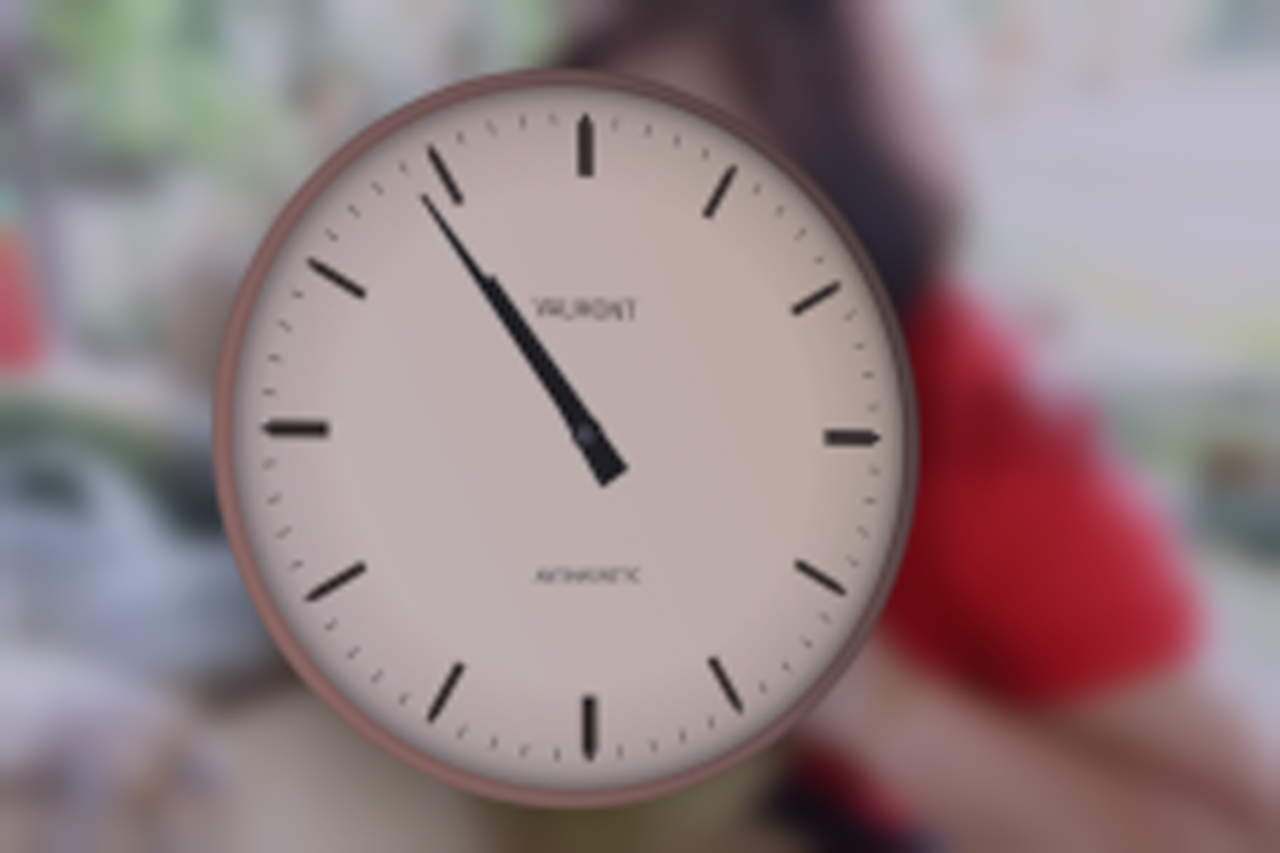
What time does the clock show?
10:54
